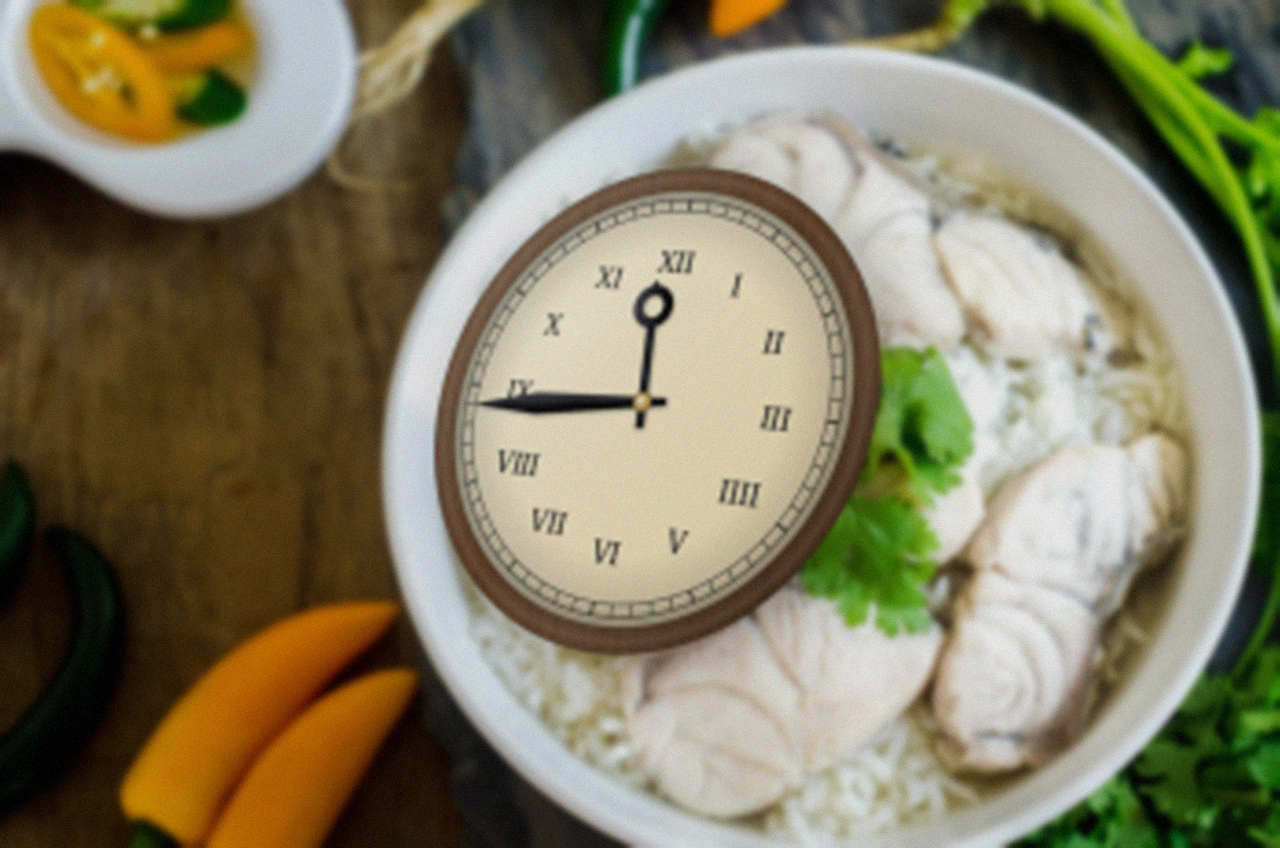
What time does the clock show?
11:44
